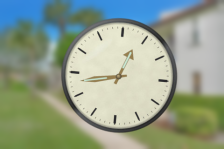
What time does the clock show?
12:43
